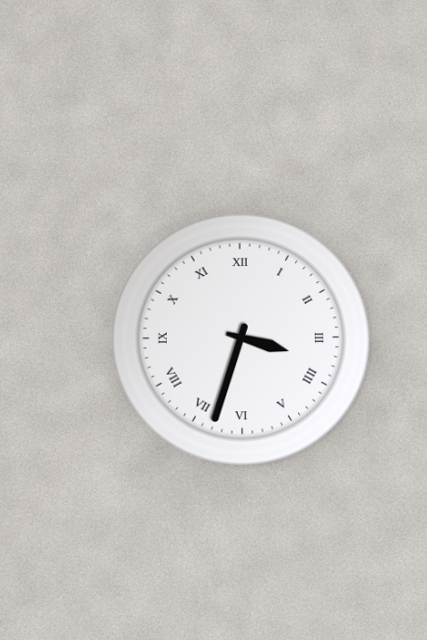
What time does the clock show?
3:33
